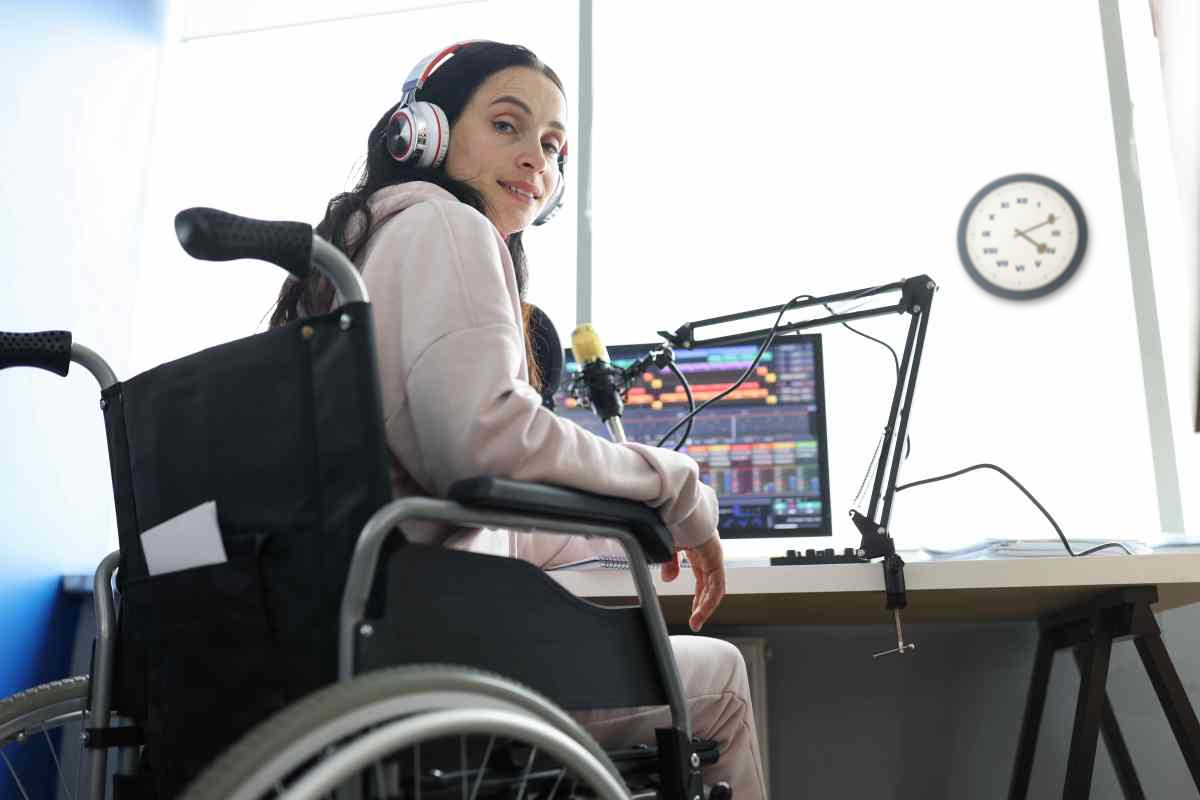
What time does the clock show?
4:11
